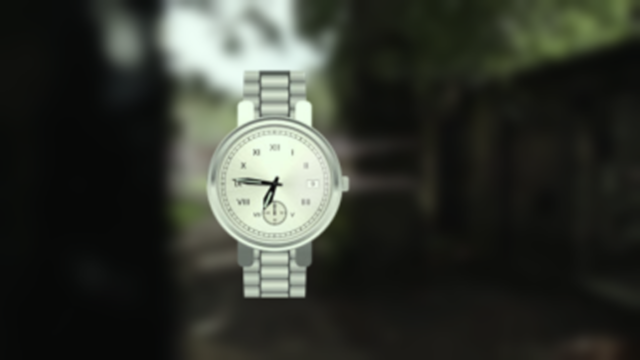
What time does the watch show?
6:46
